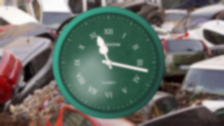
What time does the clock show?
11:17
